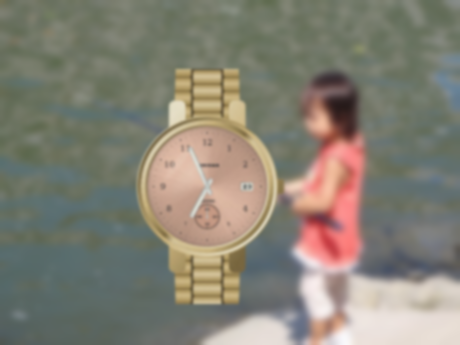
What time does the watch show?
6:56
